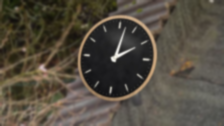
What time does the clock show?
2:02
